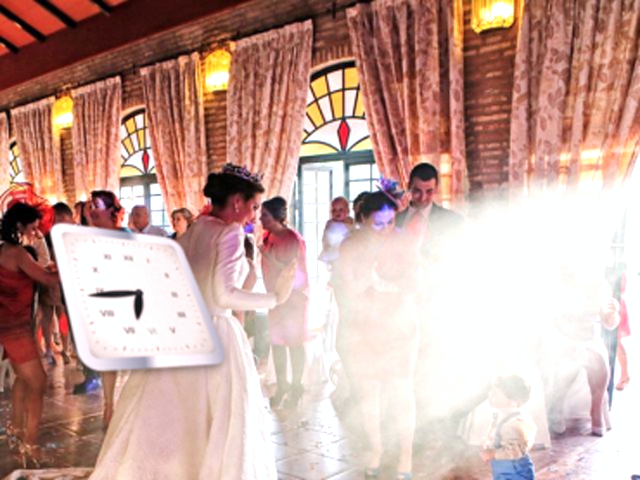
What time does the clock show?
6:44
